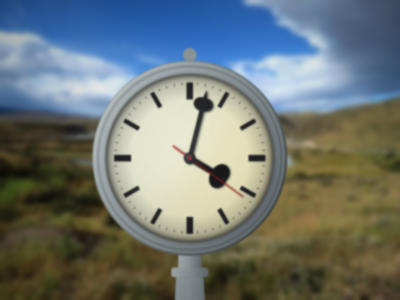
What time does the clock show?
4:02:21
